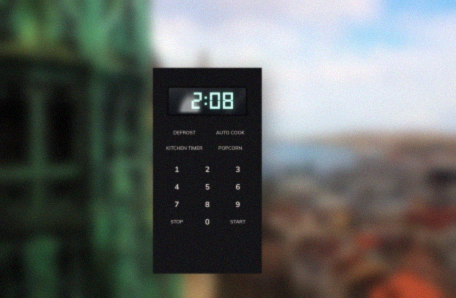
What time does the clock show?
2:08
